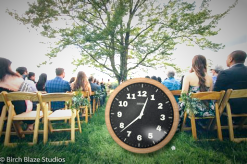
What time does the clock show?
12:38
